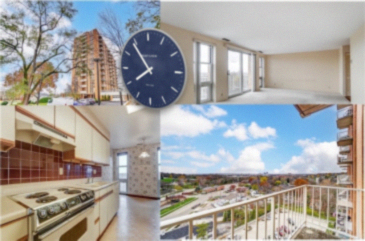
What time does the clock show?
7:54
